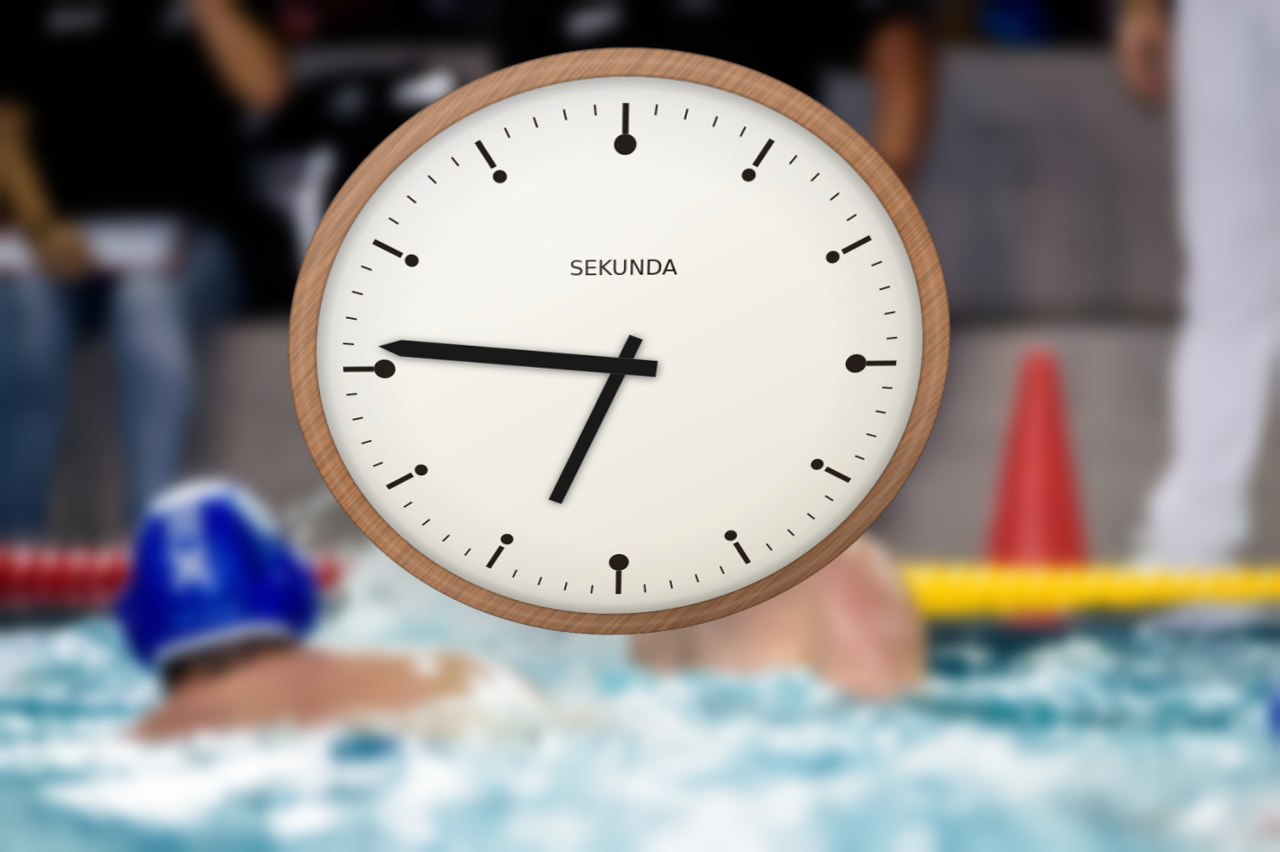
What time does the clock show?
6:46
